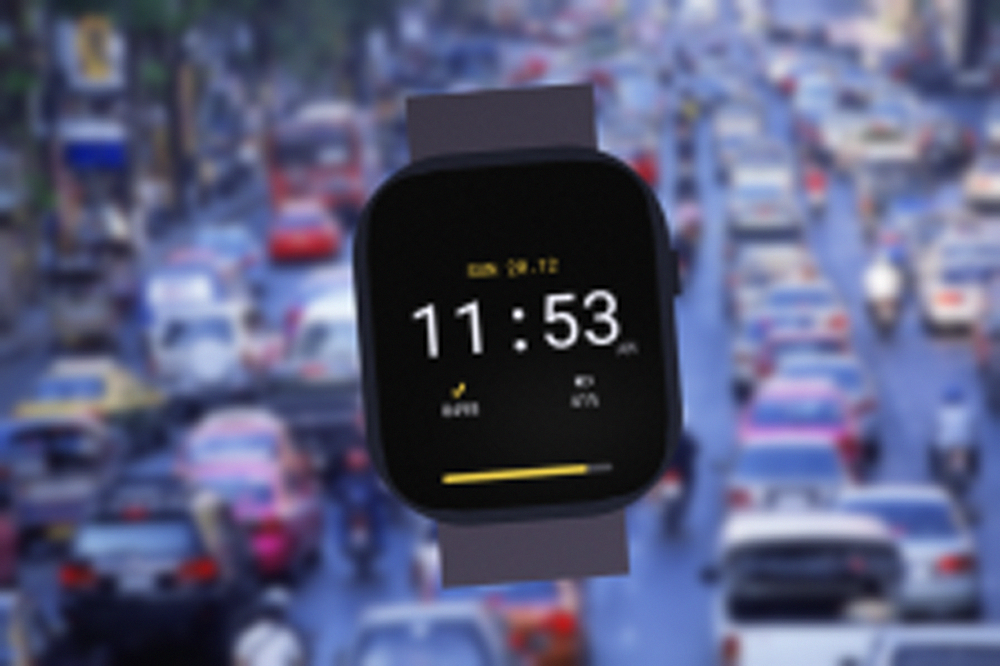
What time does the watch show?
11:53
